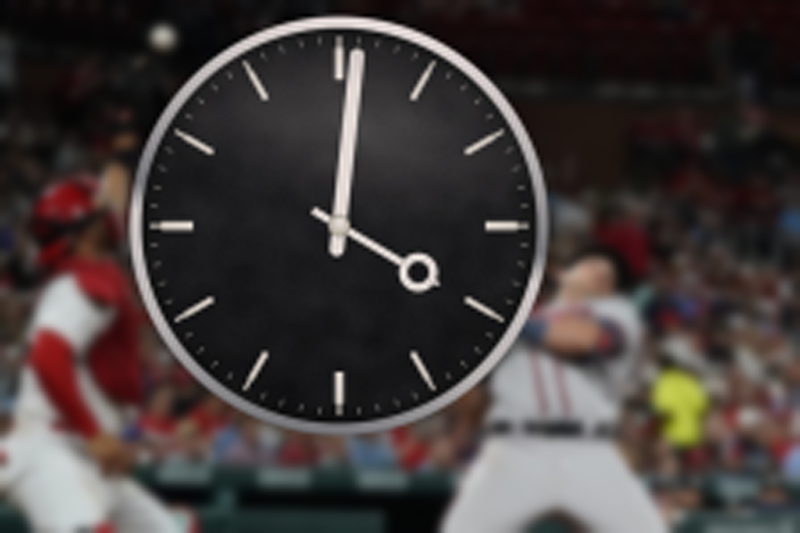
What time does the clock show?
4:01
